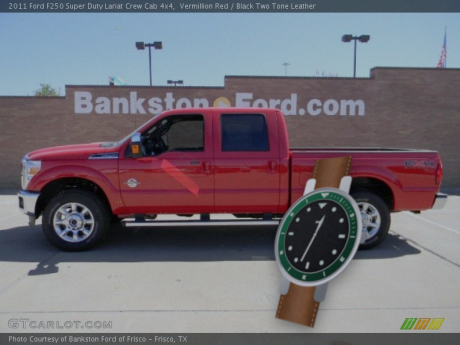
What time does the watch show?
12:33
